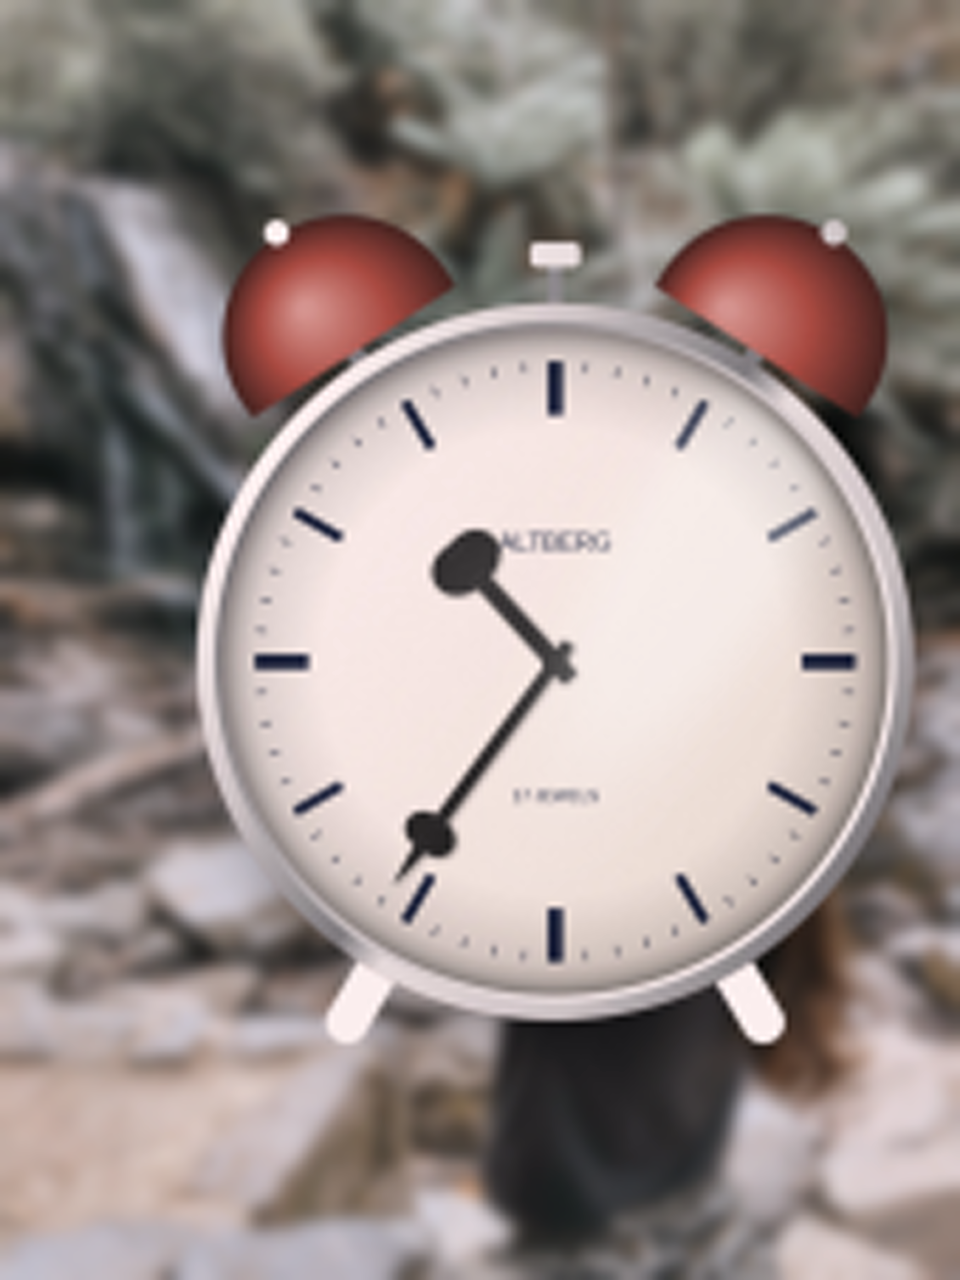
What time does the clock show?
10:36
